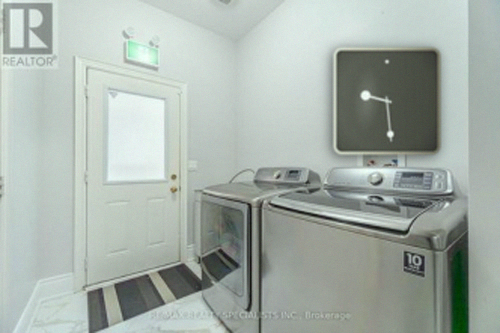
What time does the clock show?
9:29
